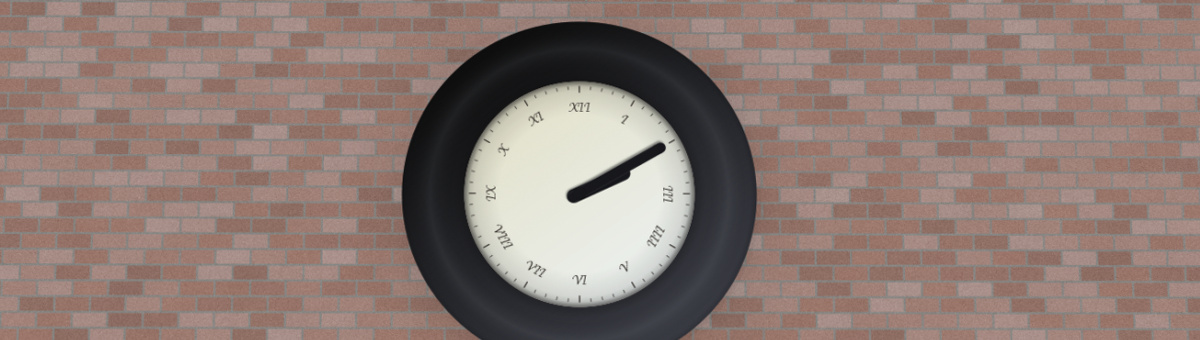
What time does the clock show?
2:10
